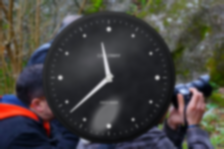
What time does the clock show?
11:38
